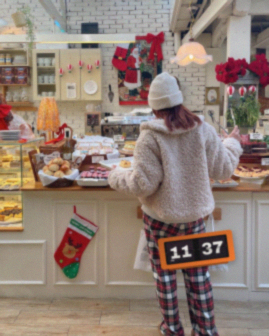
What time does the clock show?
11:37
